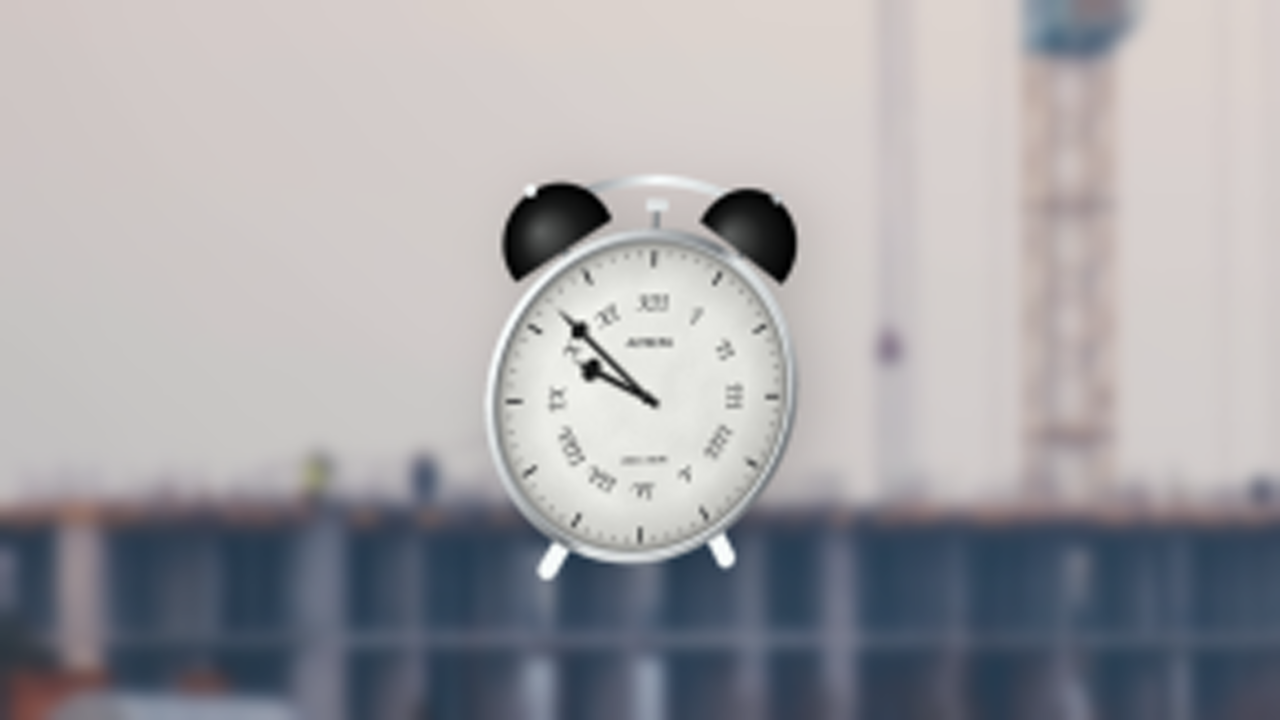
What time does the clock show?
9:52
